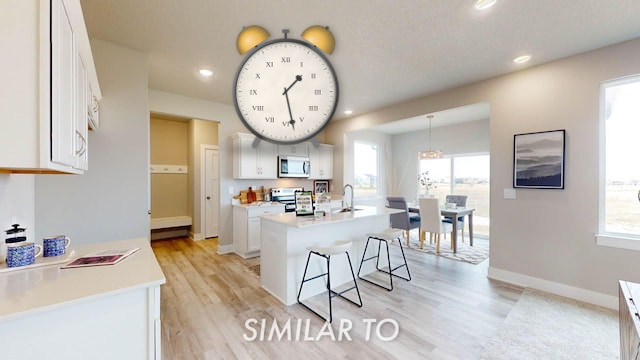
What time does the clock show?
1:28
